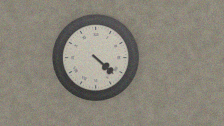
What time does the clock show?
4:22
